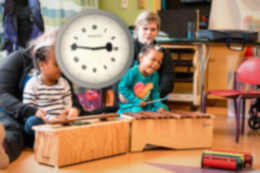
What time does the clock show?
2:46
